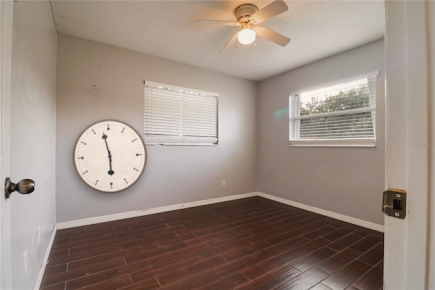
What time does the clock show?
5:58
